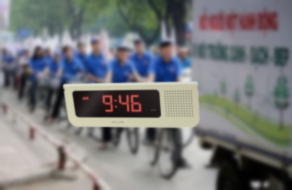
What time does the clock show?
9:46
